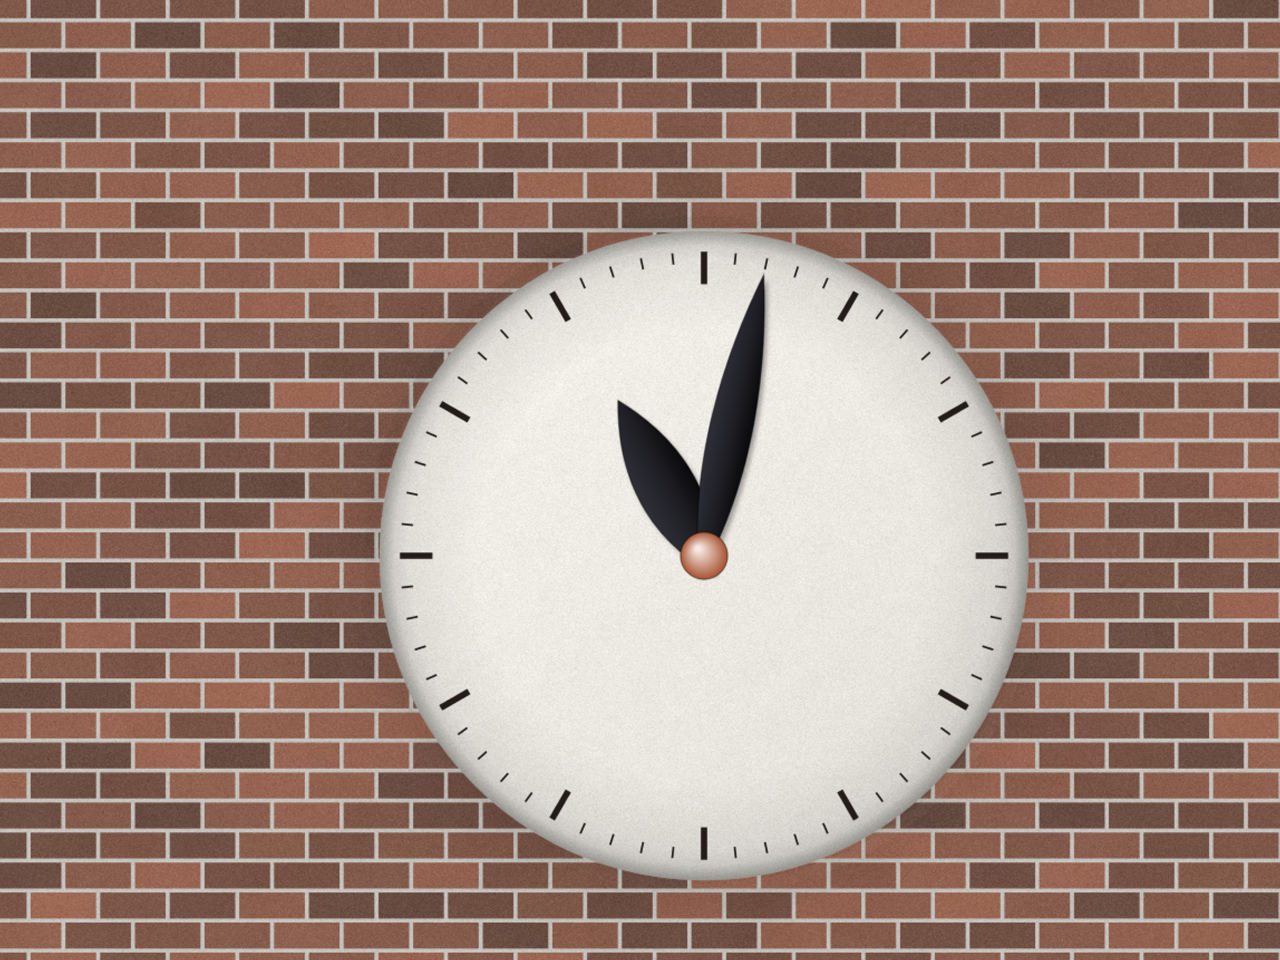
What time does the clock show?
11:02
